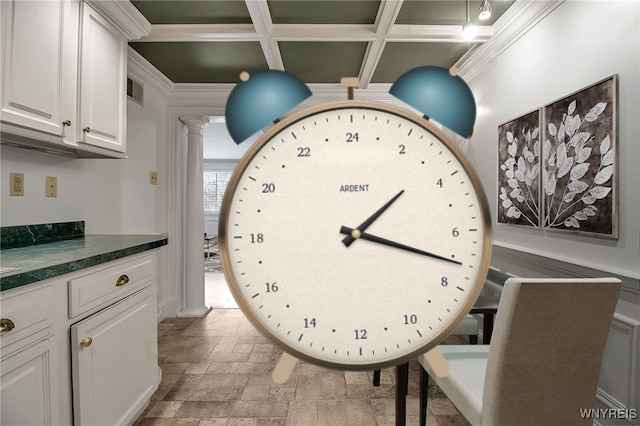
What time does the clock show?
3:18
